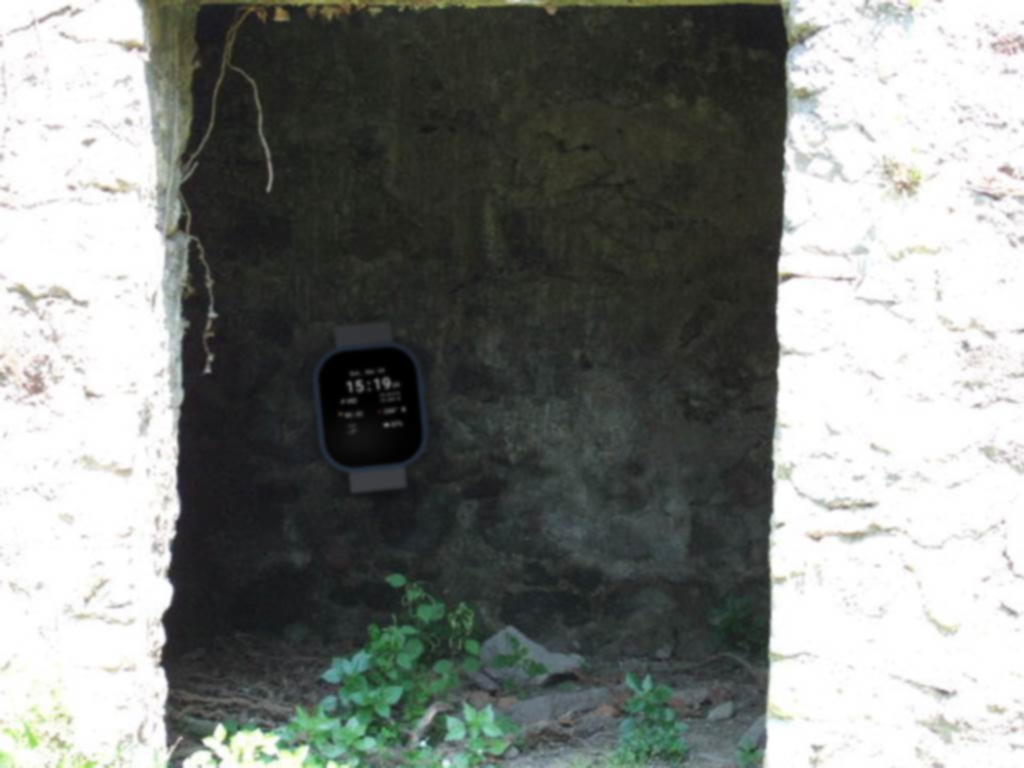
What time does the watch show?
15:19
